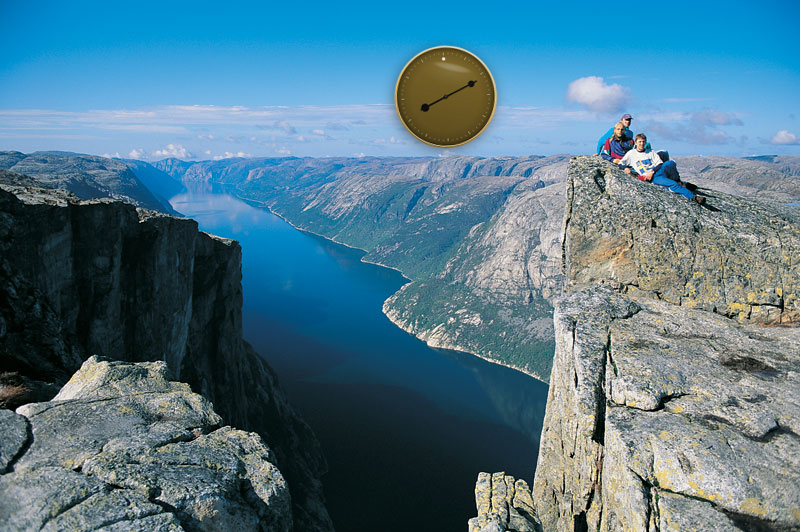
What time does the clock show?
8:11
